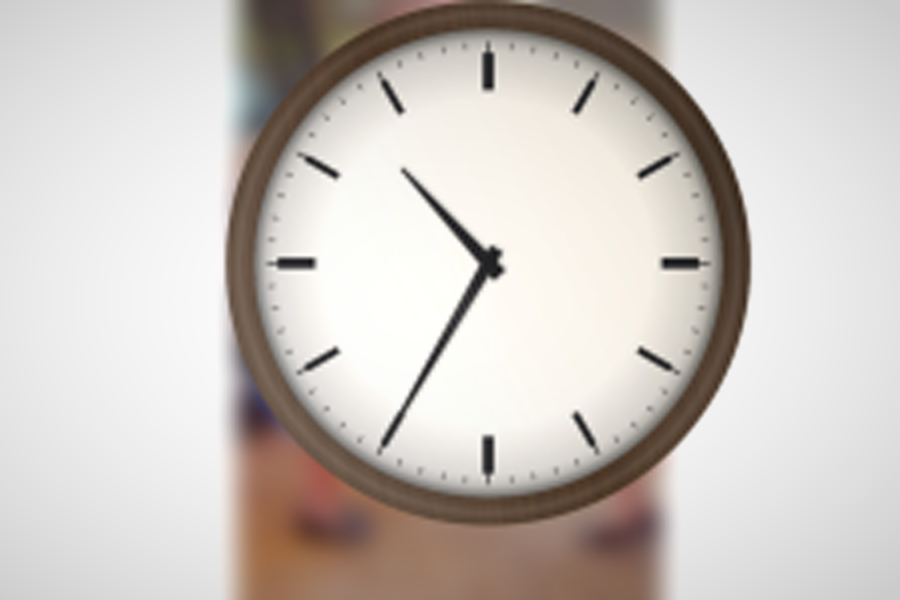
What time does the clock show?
10:35
